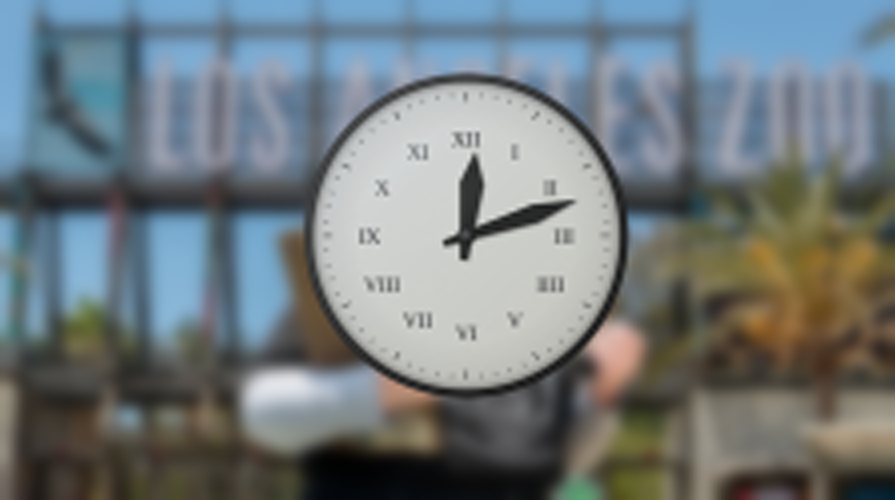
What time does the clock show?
12:12
